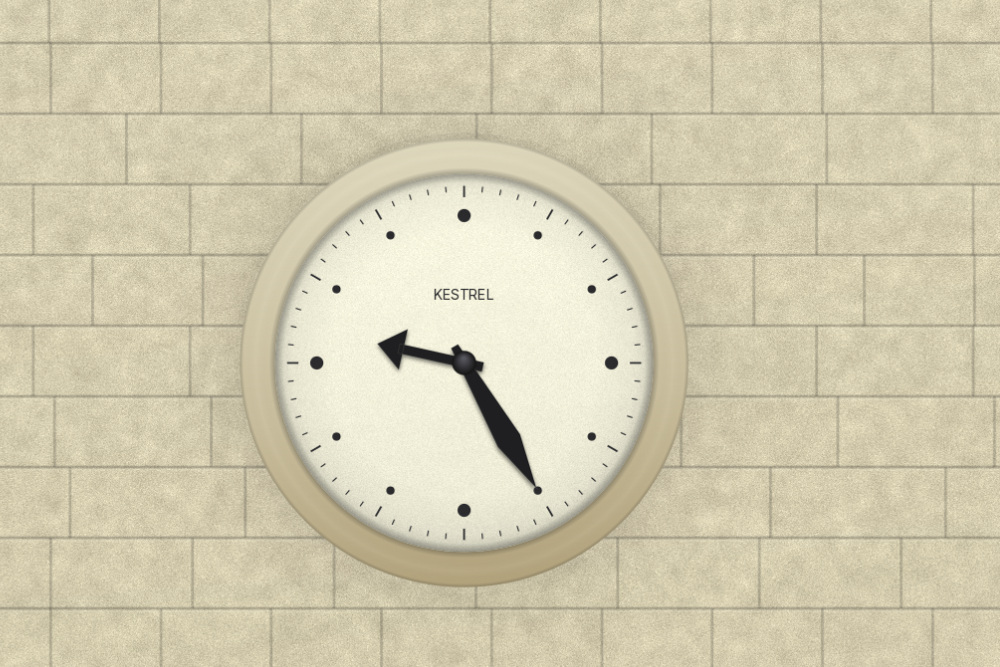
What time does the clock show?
9:25
